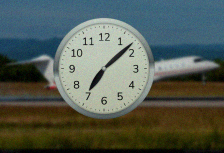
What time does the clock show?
7:08
